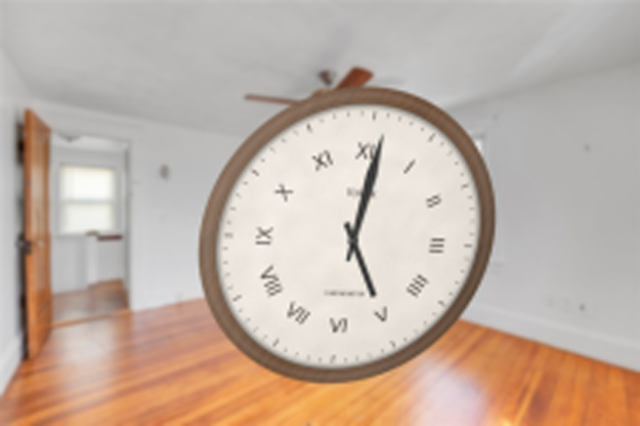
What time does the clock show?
5:01
